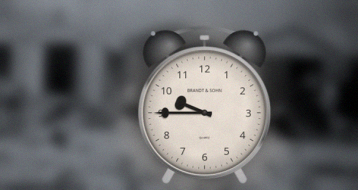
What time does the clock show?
9:45
